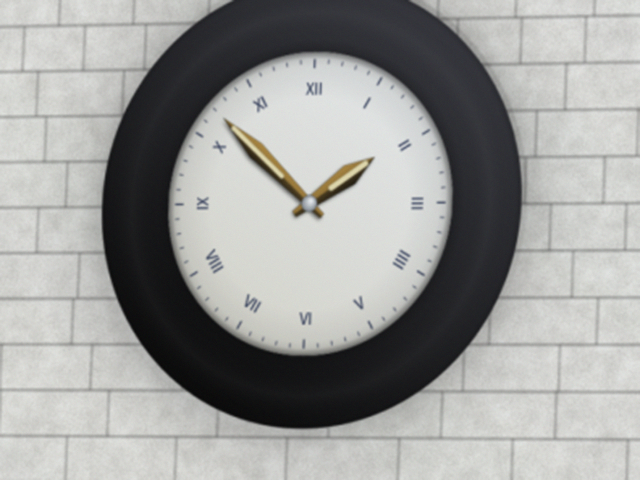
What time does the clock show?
1:52
